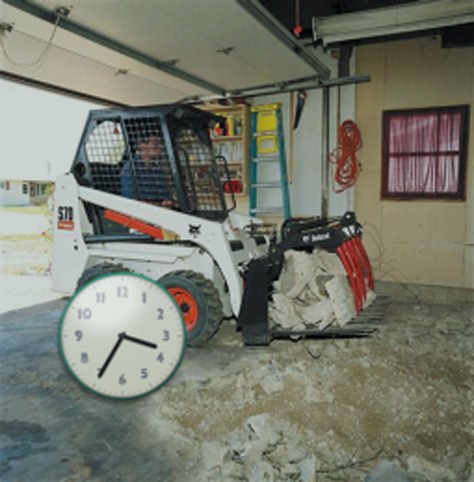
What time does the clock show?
3:35
